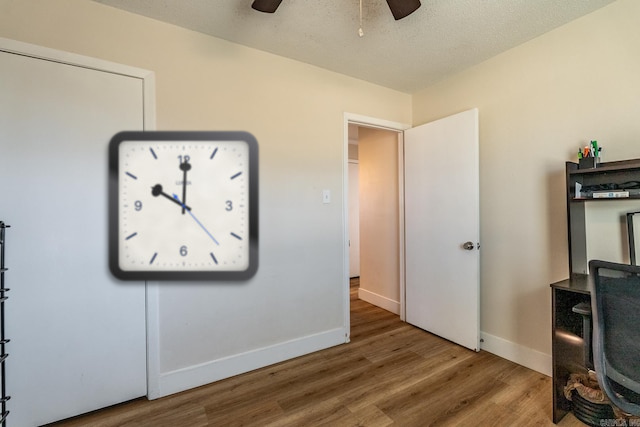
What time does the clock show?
10:00:23
